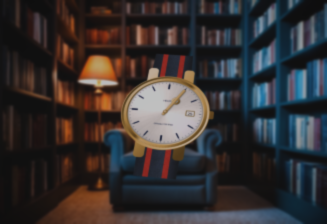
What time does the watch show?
1:05
